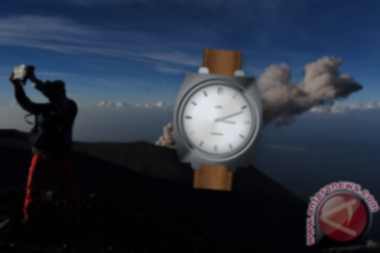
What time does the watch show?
3:11
